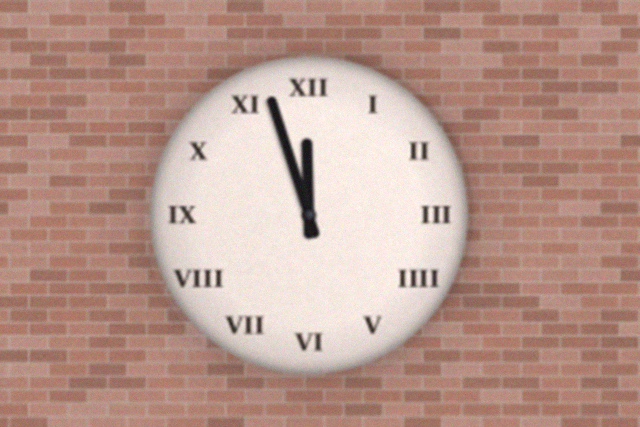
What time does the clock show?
11:57
